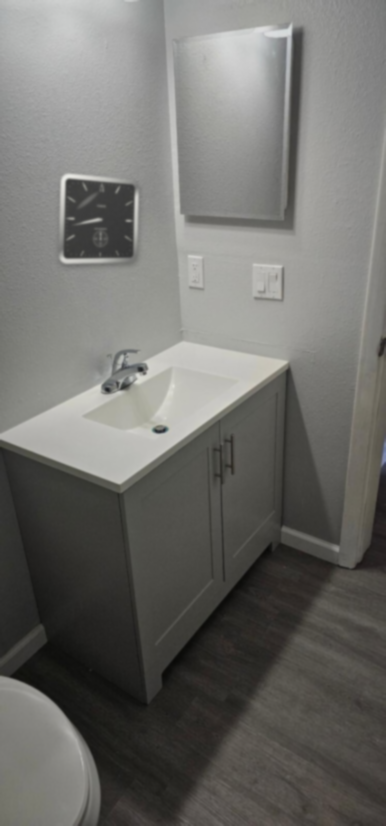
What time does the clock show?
8:43
